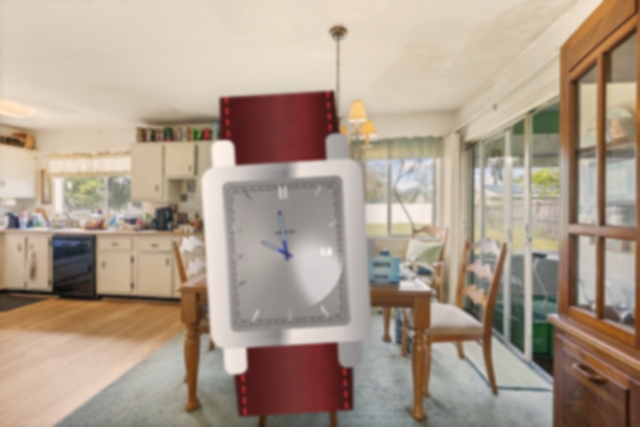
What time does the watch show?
9:59
